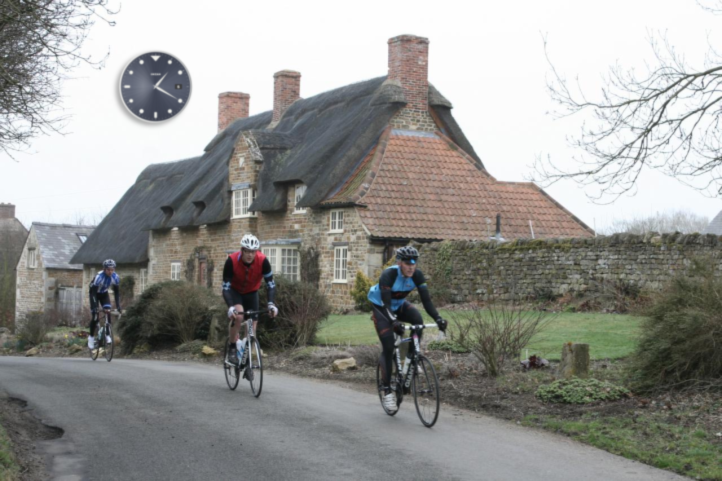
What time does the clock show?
1:20
